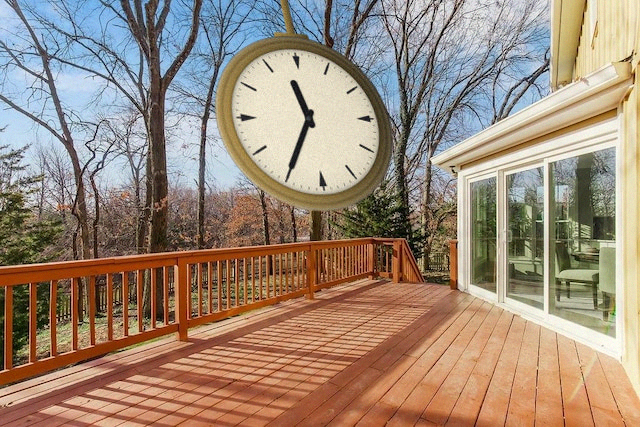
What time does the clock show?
11:35
